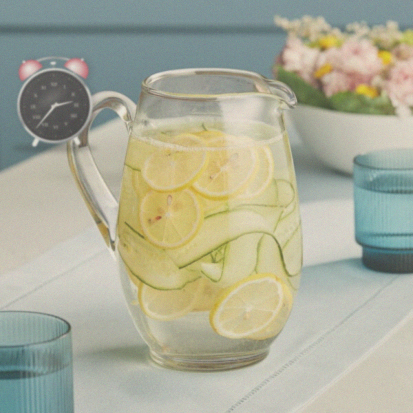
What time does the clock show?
2:37
